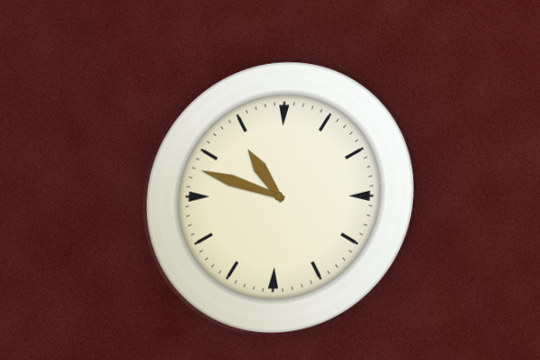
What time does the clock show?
10:48
